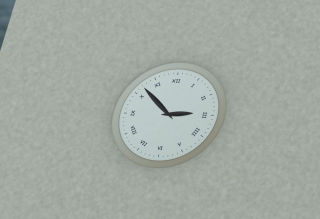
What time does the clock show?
2:52
